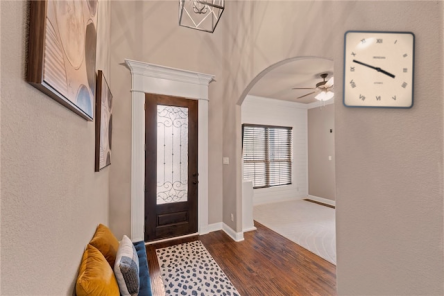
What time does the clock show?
3:48
